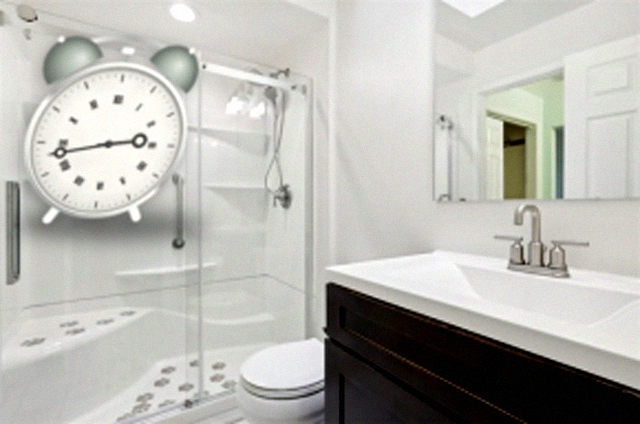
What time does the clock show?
2:43
